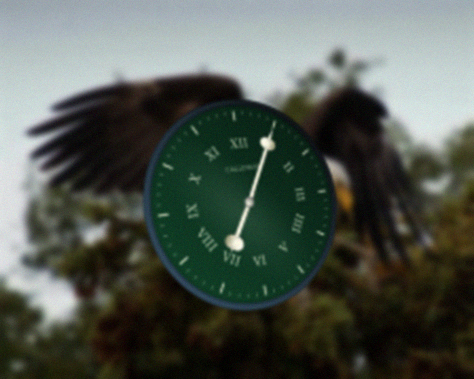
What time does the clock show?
7:05
